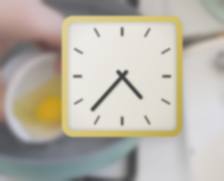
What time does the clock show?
4:37
